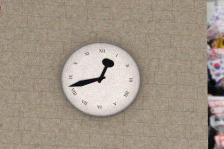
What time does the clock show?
12:42
